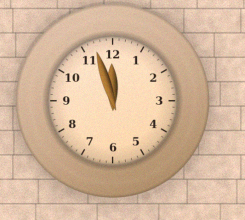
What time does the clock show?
11:57
